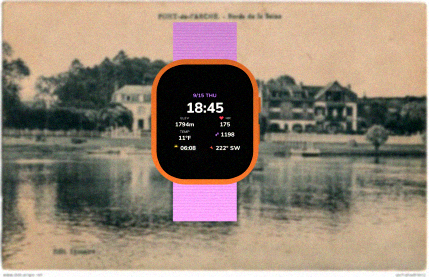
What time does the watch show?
18:45
